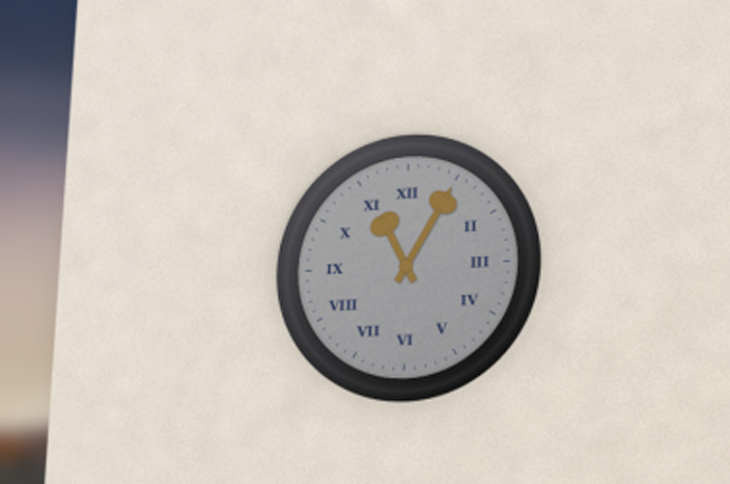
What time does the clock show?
11:05
